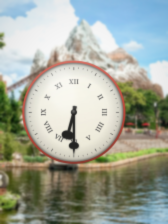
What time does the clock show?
6:30
